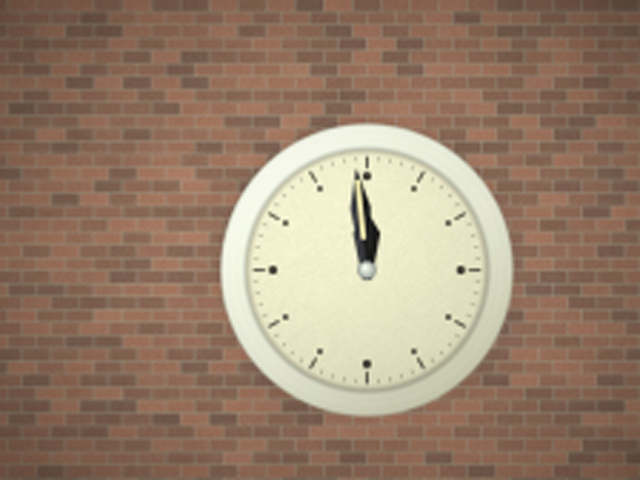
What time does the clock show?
11:59
